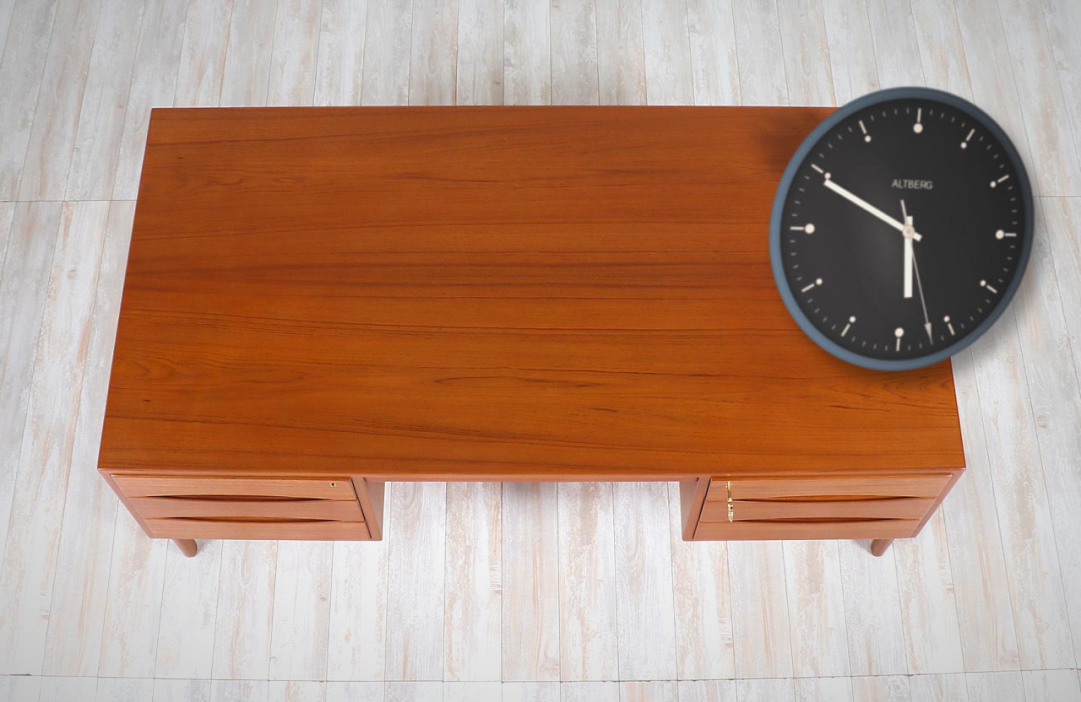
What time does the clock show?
5:49:27
